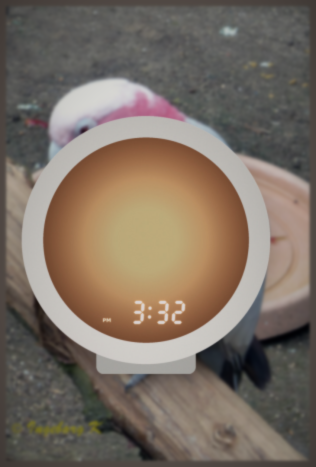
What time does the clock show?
3:32
